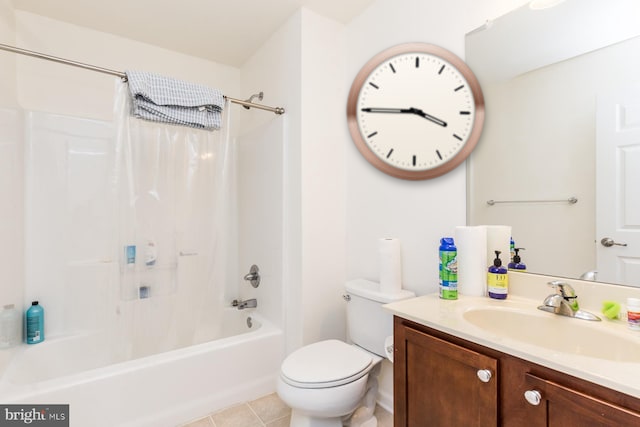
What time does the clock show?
3:45
